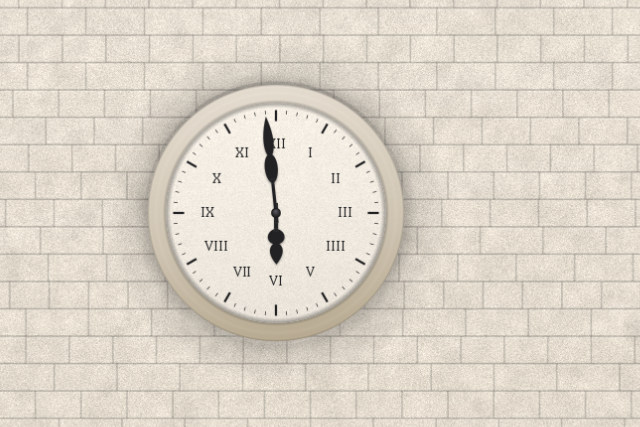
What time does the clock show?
5:59
